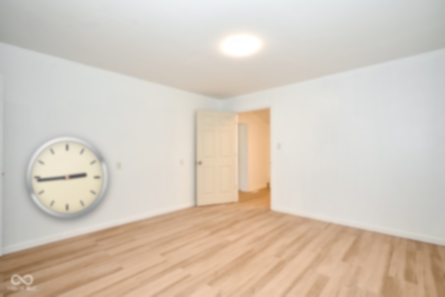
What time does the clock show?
2:44
